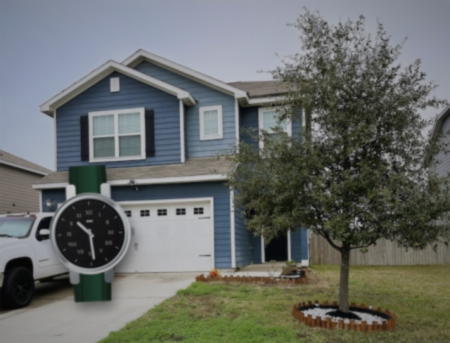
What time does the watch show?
10:29
